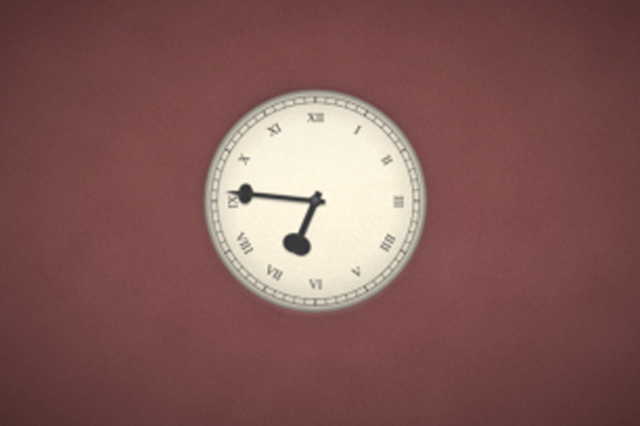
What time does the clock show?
6:46
